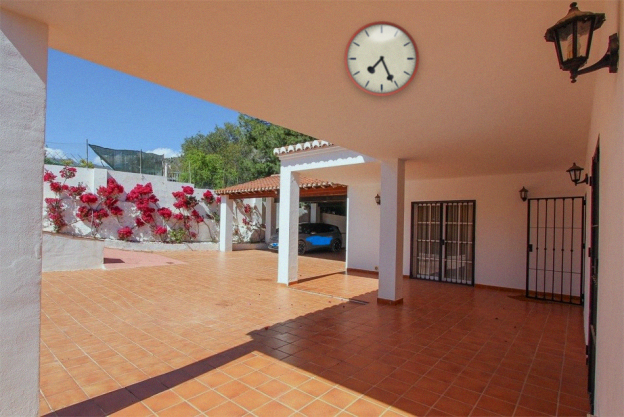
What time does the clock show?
7:26
